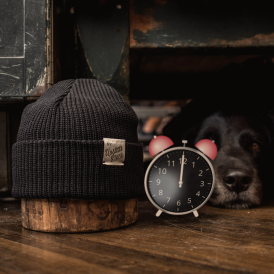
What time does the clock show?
12:00
